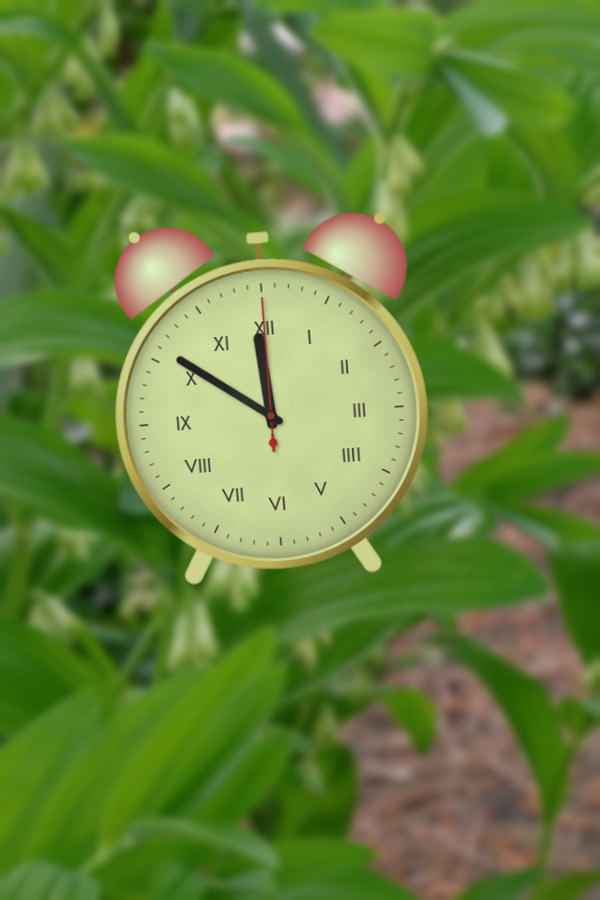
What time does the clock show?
11:51:00
